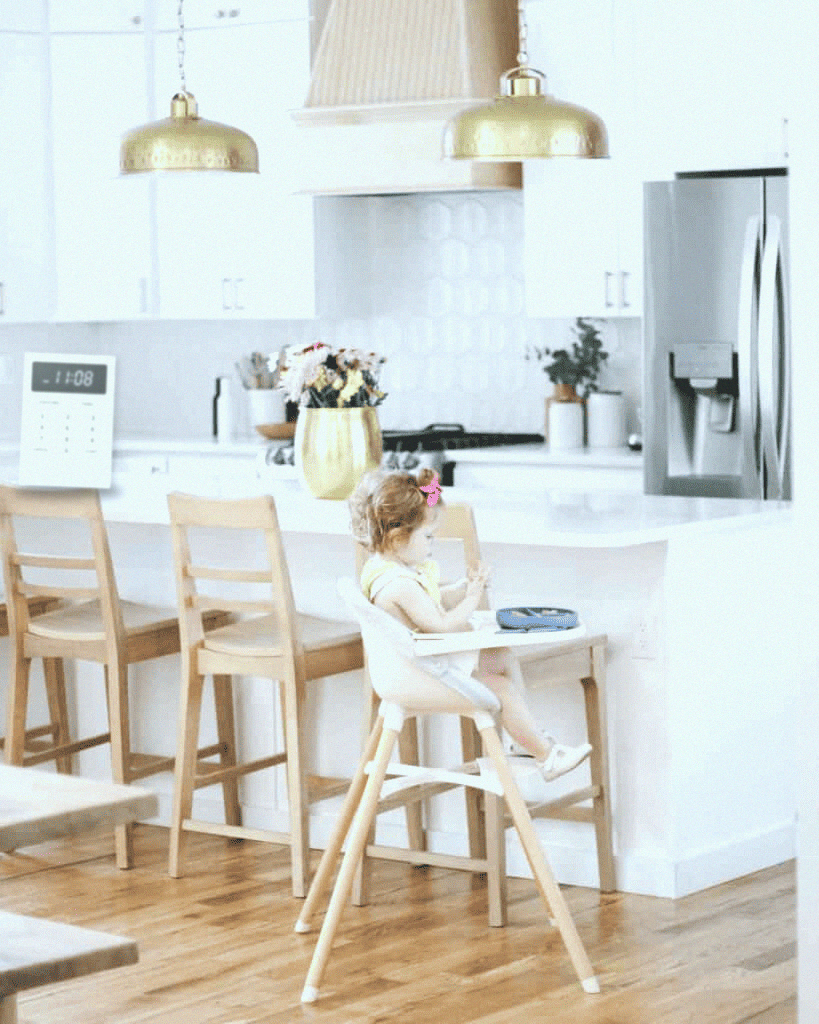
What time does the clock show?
11:08
